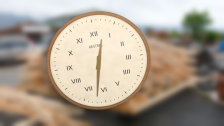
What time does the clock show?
12:32
